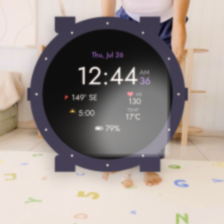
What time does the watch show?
12:44:36
